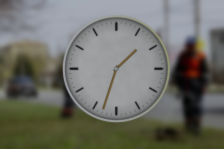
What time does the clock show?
1:33
